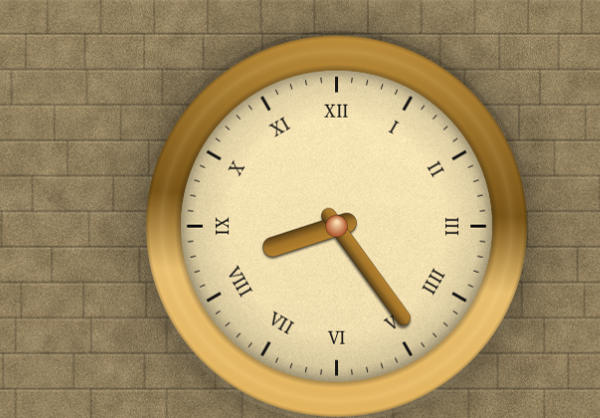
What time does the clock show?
8:24
